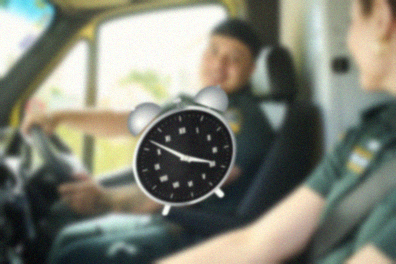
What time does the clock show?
3:52
